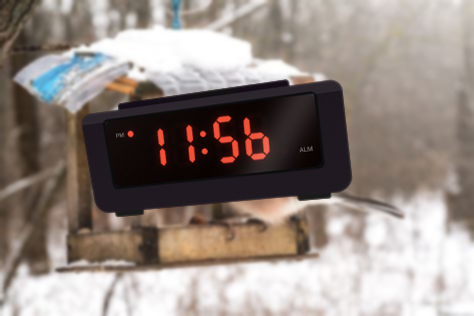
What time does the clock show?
11:56
